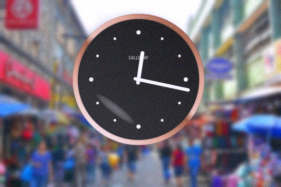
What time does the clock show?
12:17
